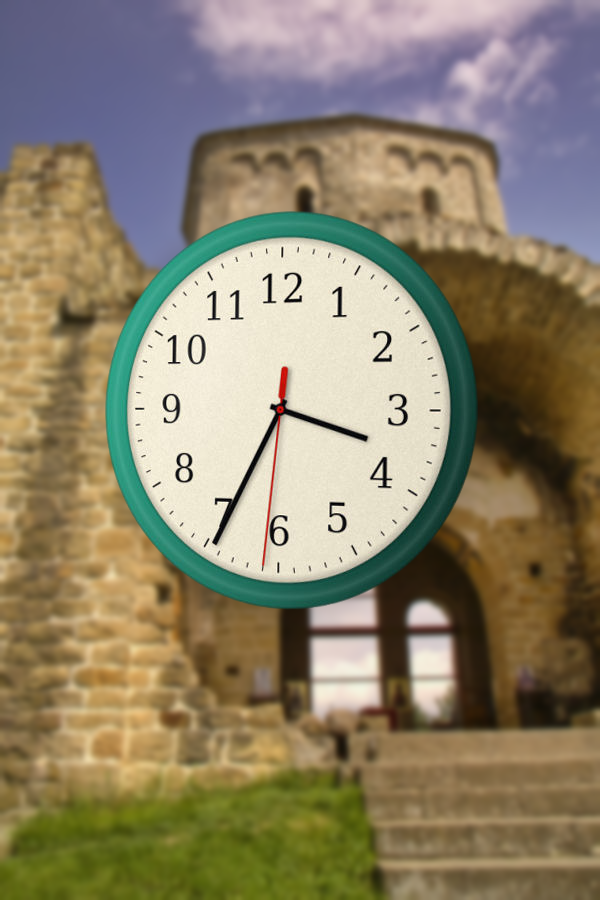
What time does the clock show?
3:34:31
